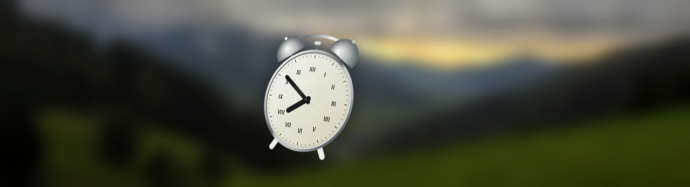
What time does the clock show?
7:51
